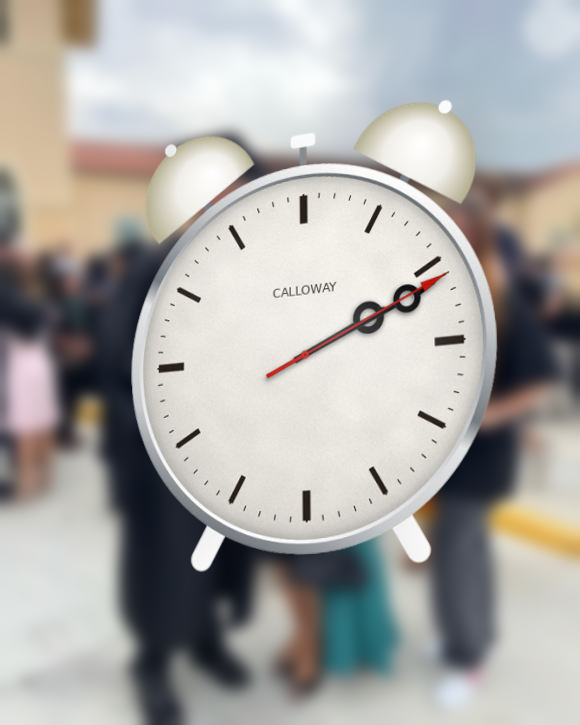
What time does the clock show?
2:11:11
